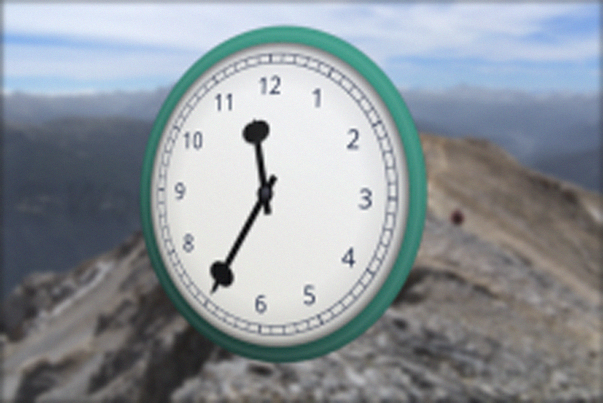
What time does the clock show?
11:35
